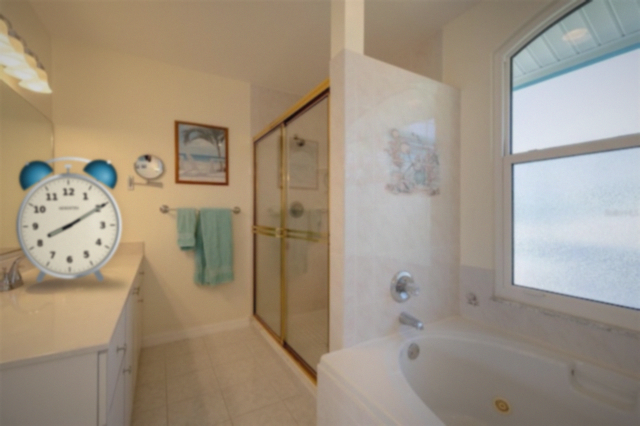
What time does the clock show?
8:10
